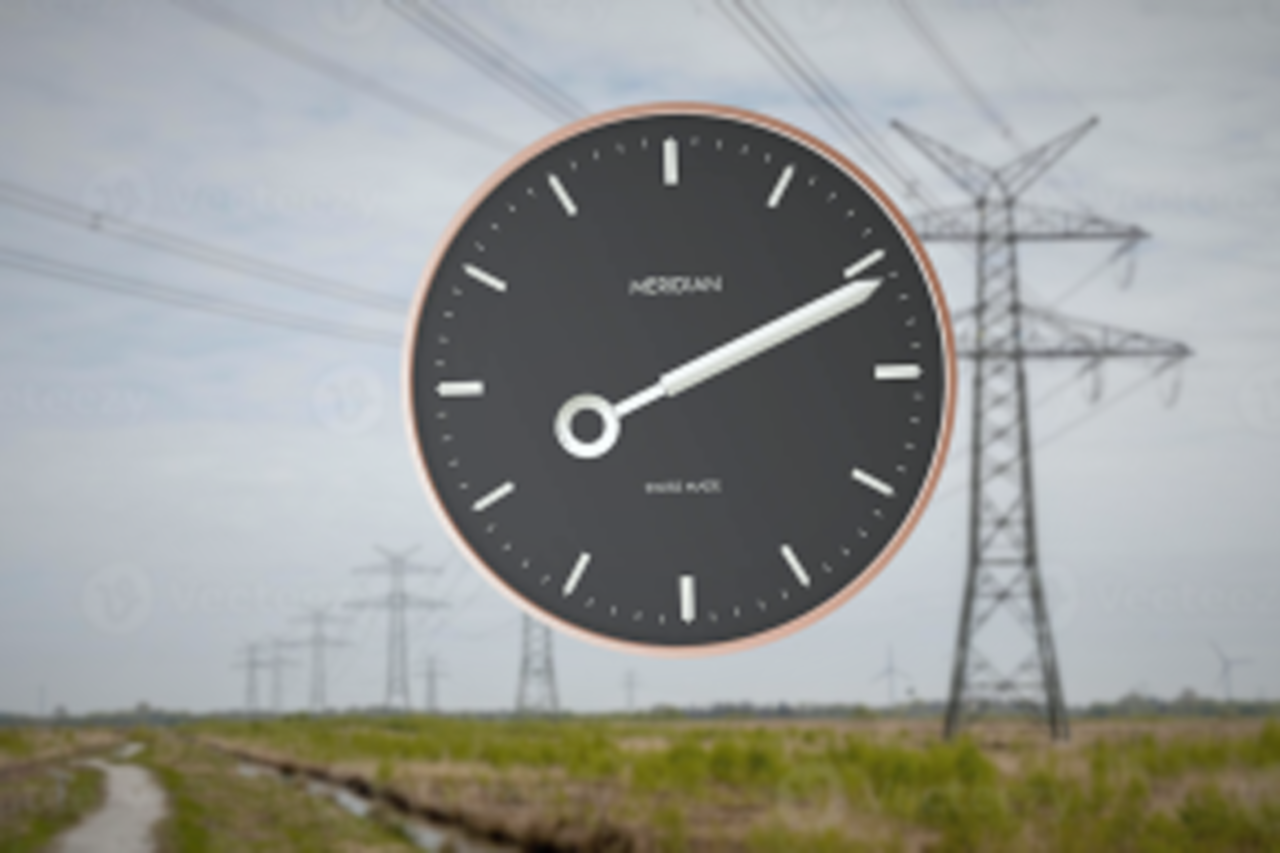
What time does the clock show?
8:11
